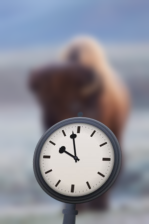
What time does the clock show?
9:58
